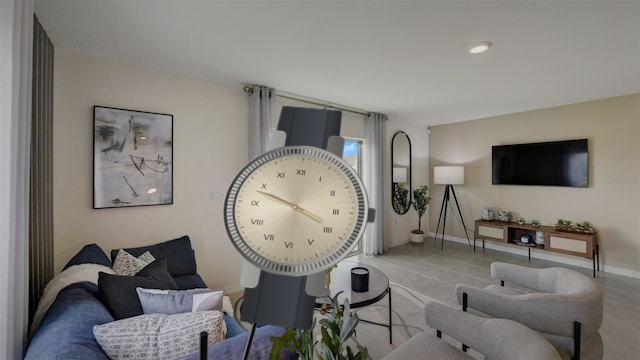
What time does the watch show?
3:48
